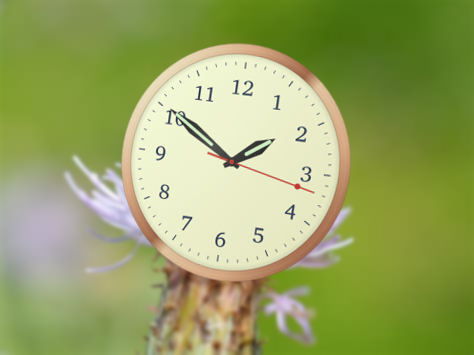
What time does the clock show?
1:50:17
